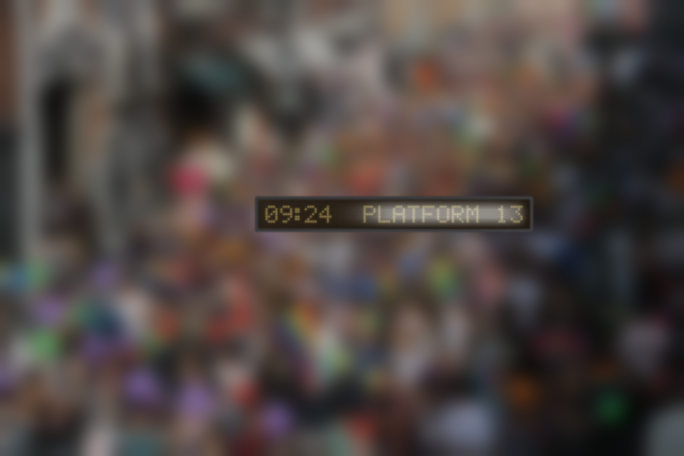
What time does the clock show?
9:24
